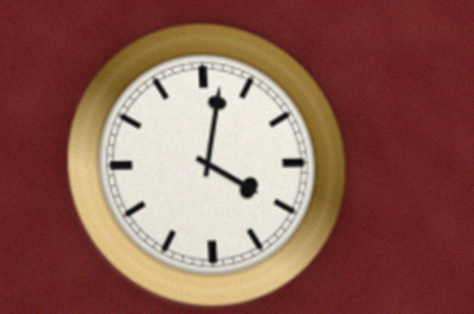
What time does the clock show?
4:02
